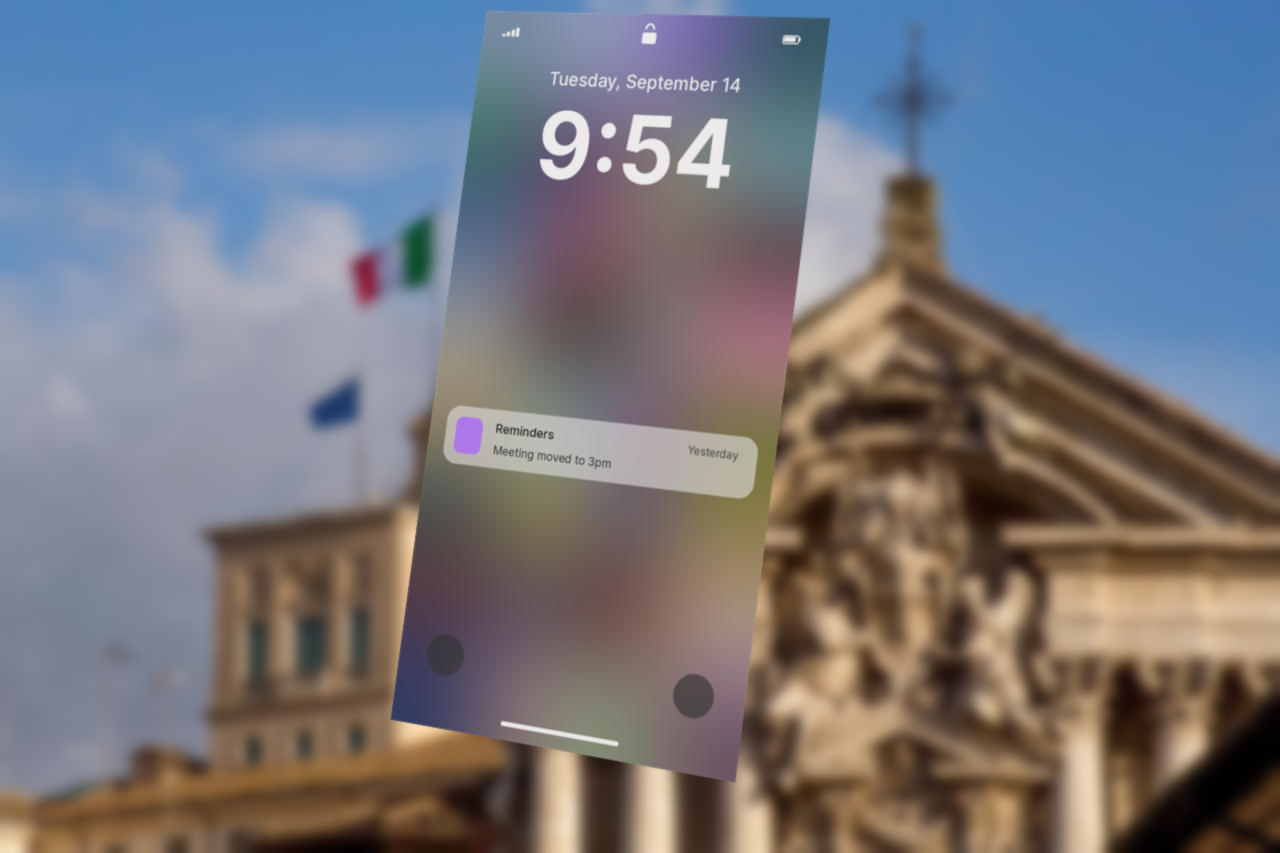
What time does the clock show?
9:54
